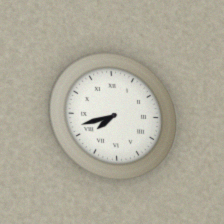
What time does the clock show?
7:42
